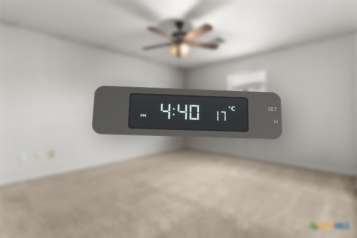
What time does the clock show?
4:40
